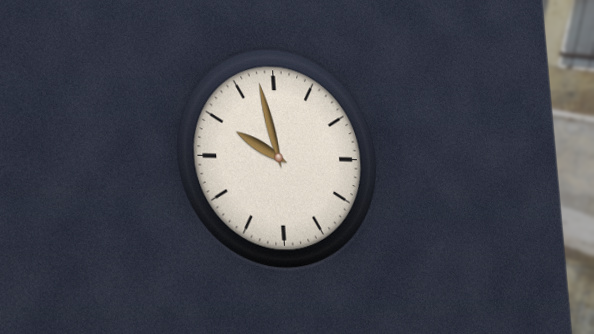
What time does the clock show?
9:58
